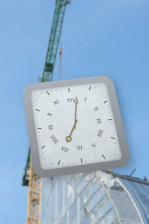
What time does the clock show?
7:02
